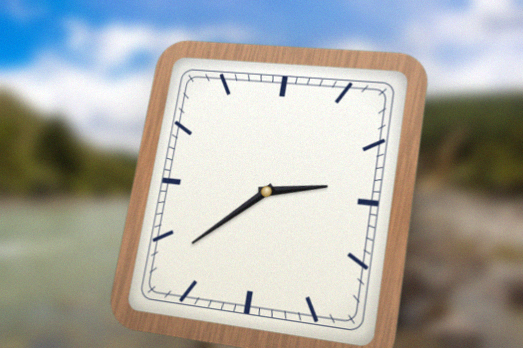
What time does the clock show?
2:38
